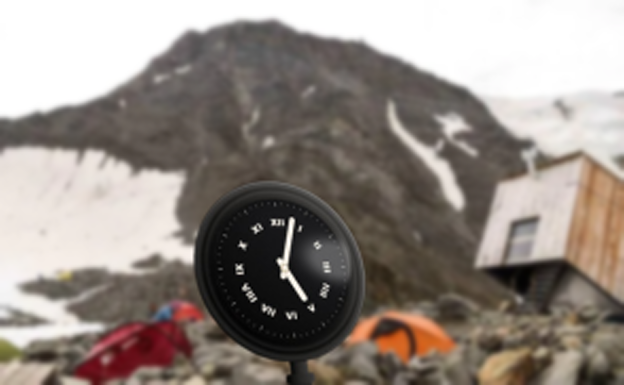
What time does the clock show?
5:03
